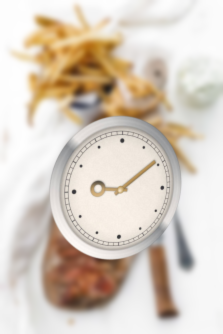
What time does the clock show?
9:09
